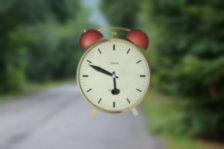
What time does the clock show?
5:49
